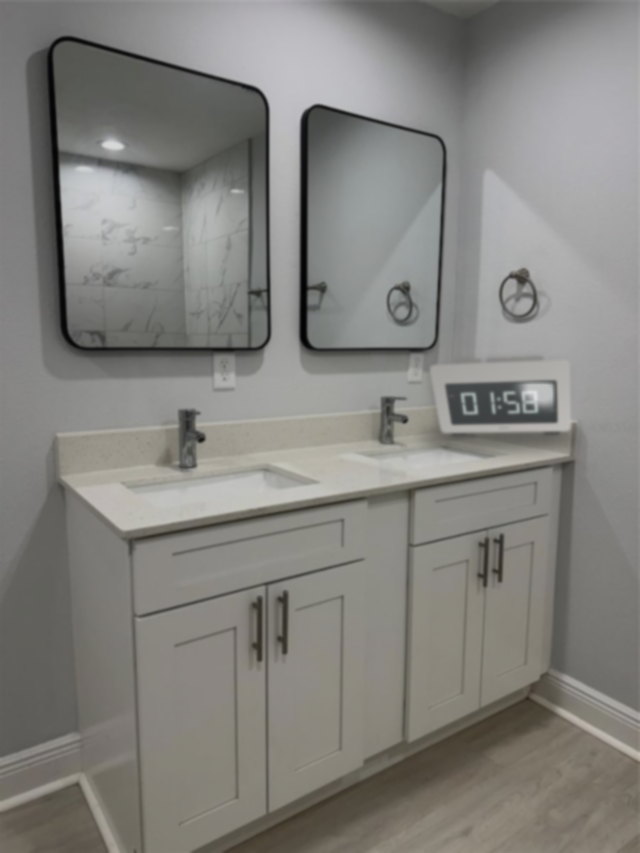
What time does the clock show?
1:58
